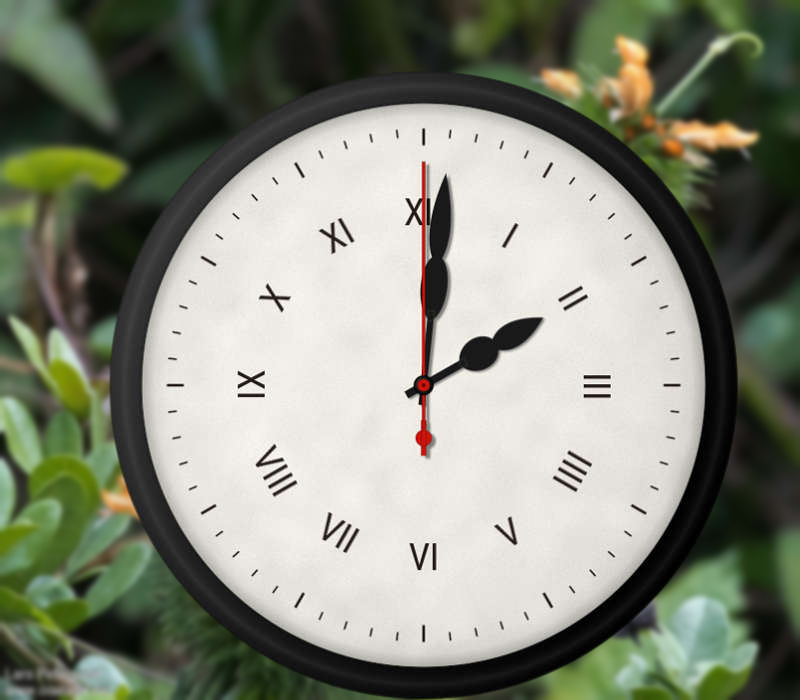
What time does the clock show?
2:01:00
